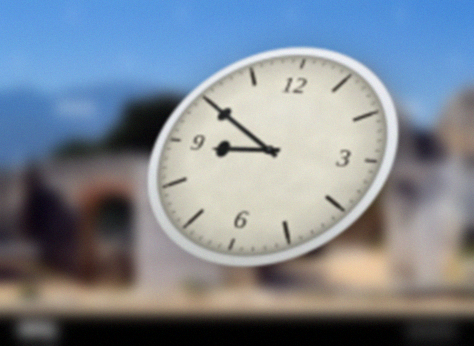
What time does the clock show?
8:50
